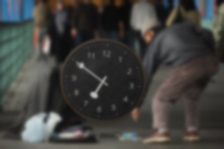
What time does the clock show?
6:50
